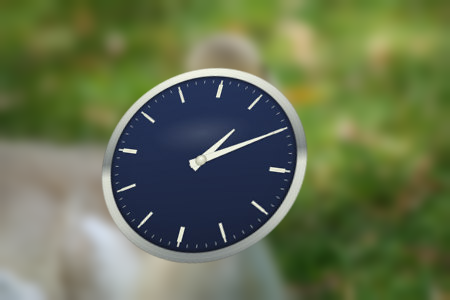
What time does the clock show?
1:10
